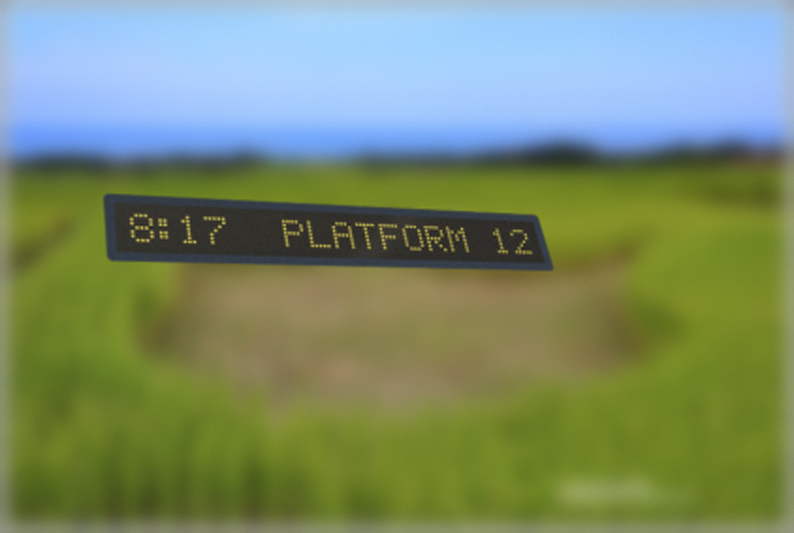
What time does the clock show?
8:17
